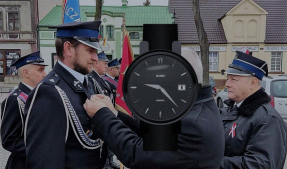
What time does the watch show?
9:23
